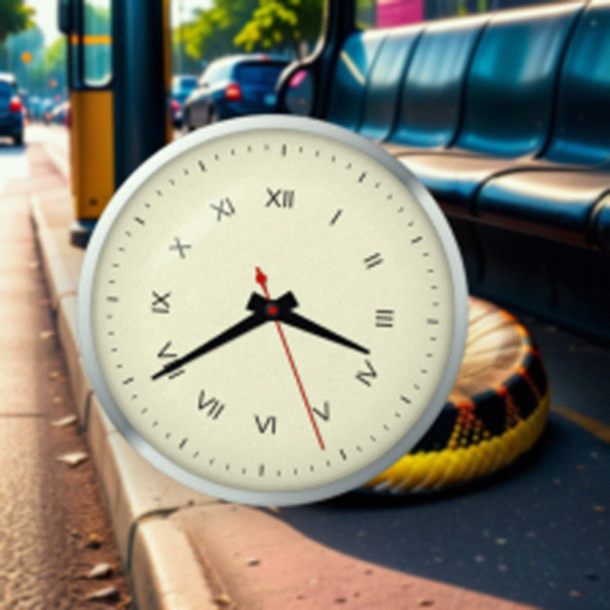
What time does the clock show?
3:39:26
